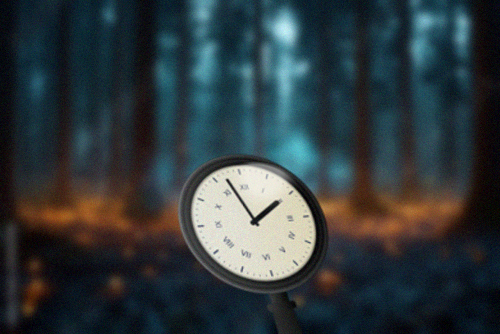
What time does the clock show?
1:57
